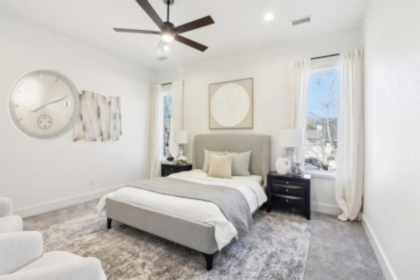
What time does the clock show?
8:12
